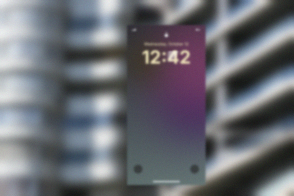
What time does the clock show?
12:42
